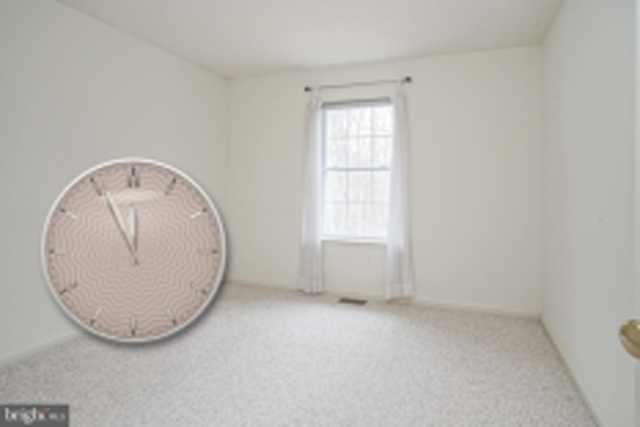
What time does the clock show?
11:56
